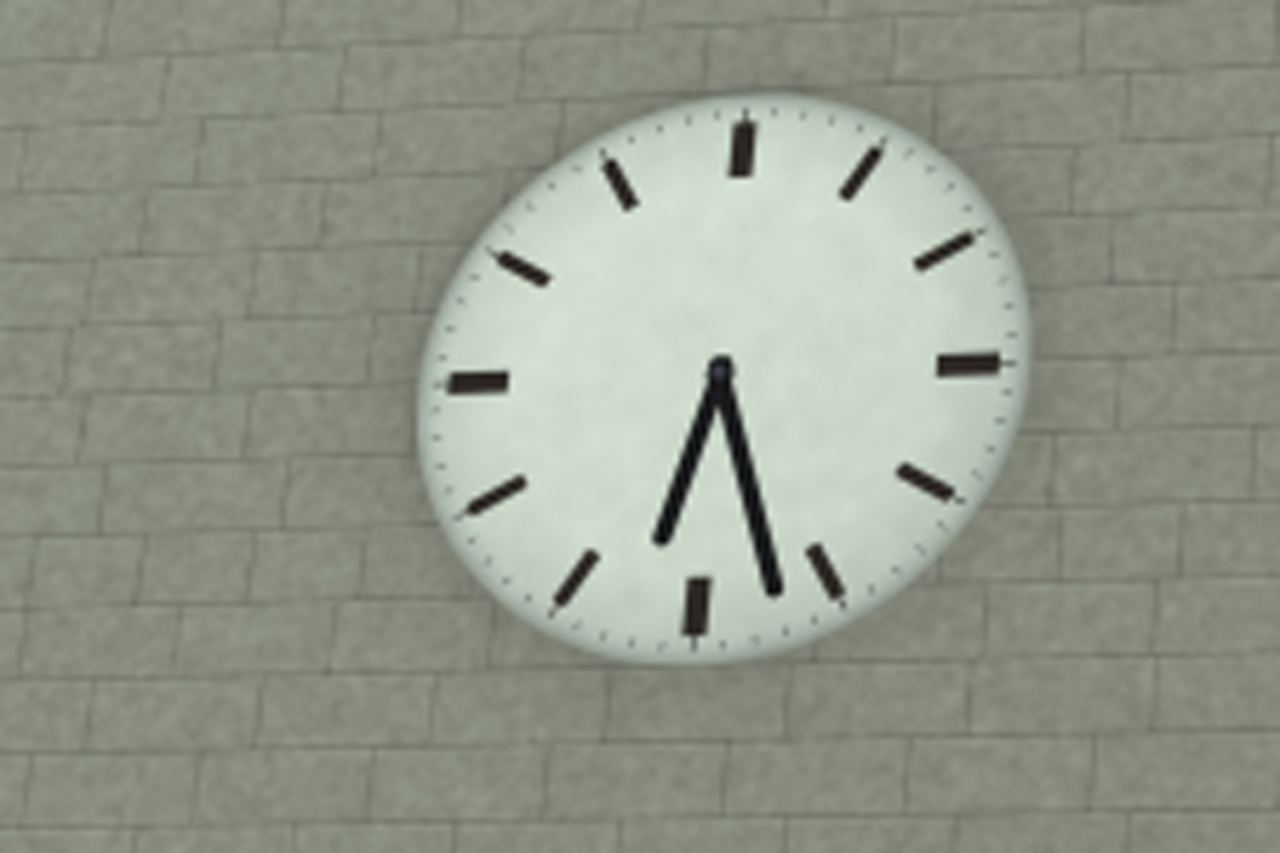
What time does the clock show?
6:27
